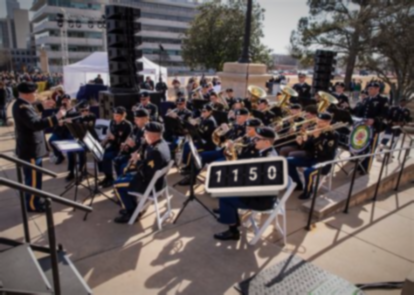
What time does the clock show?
11:50
